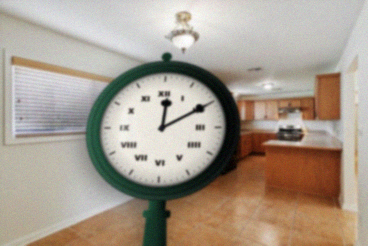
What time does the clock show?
12:10
